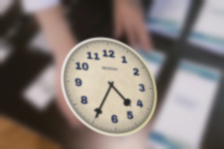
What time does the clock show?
4:35
